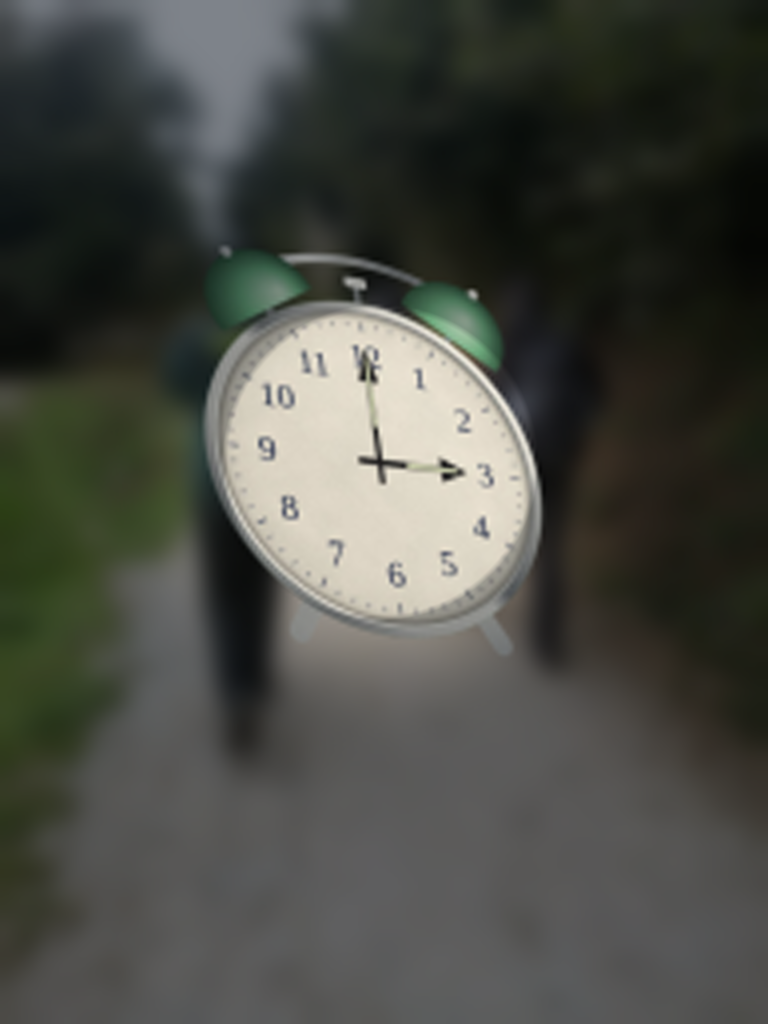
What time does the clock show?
3:00
